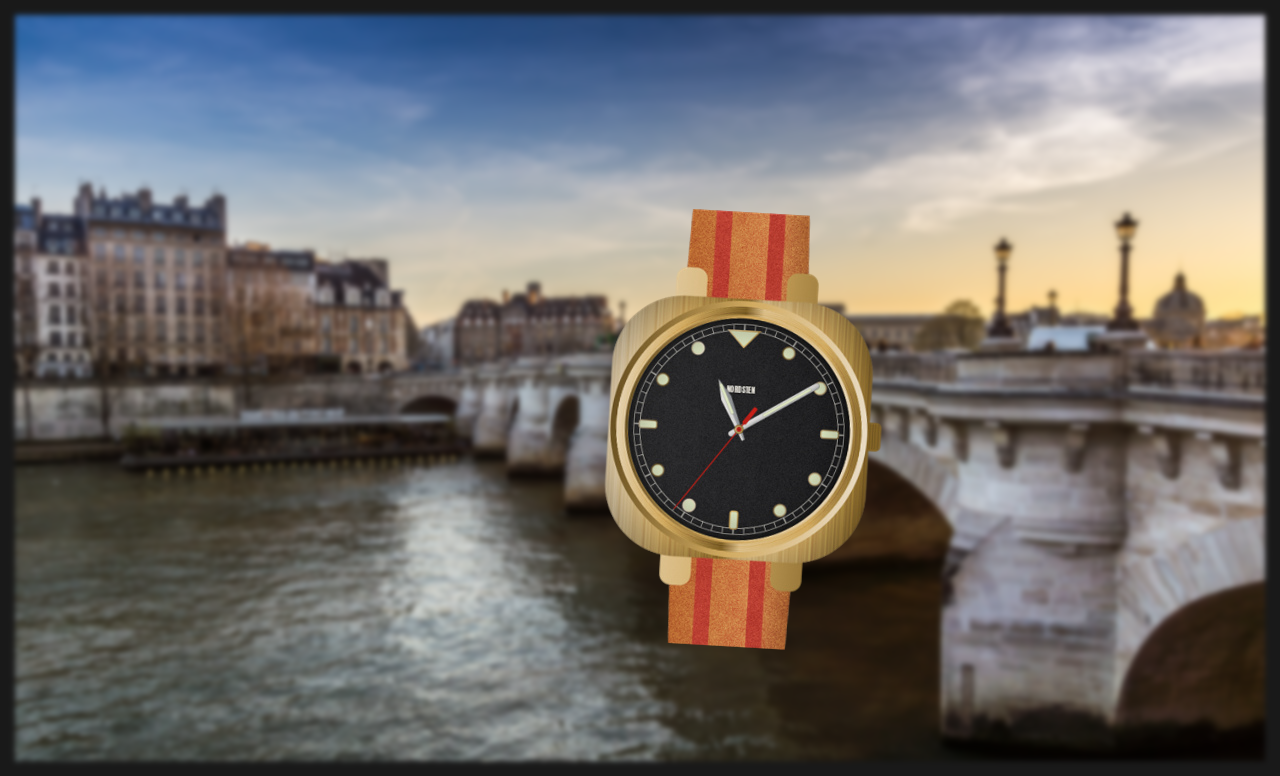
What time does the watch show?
11:09:36
